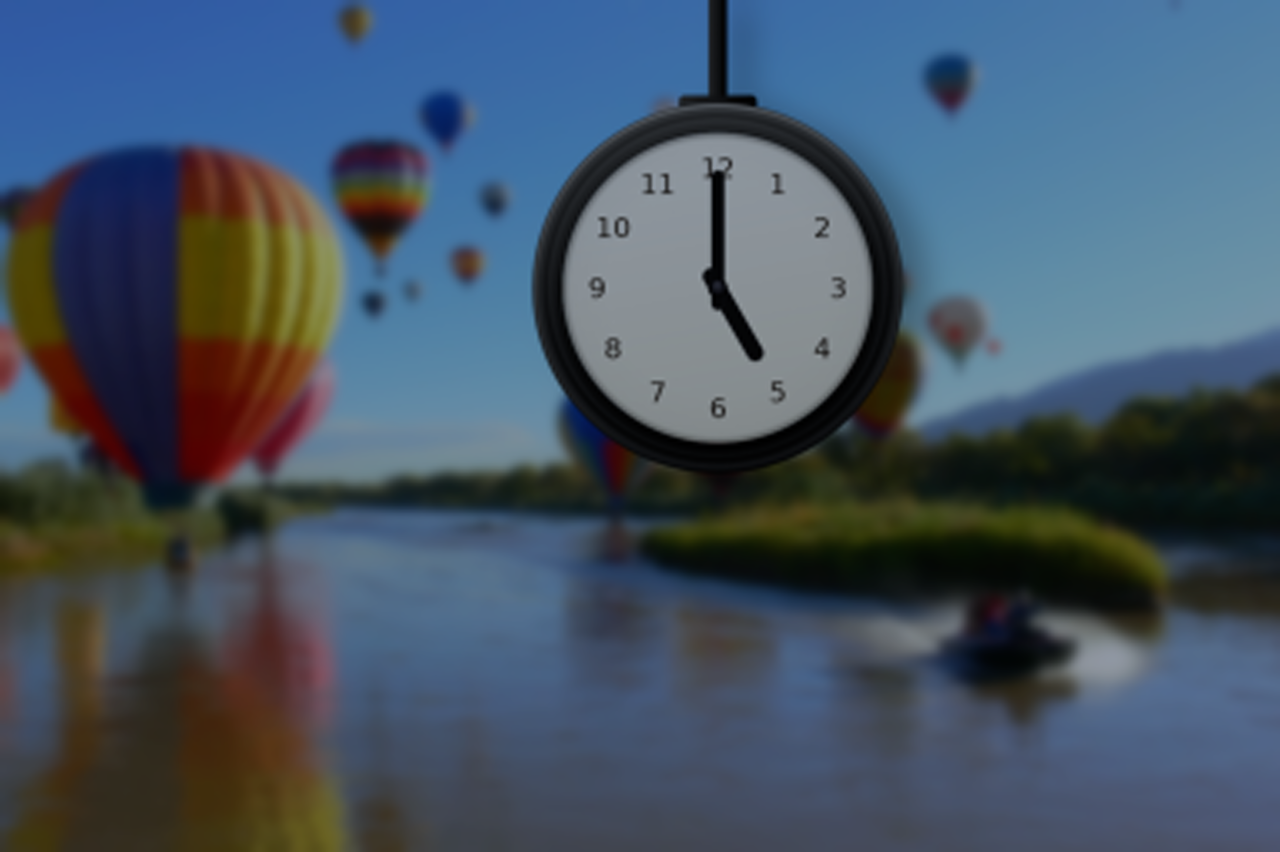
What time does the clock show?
5:00
